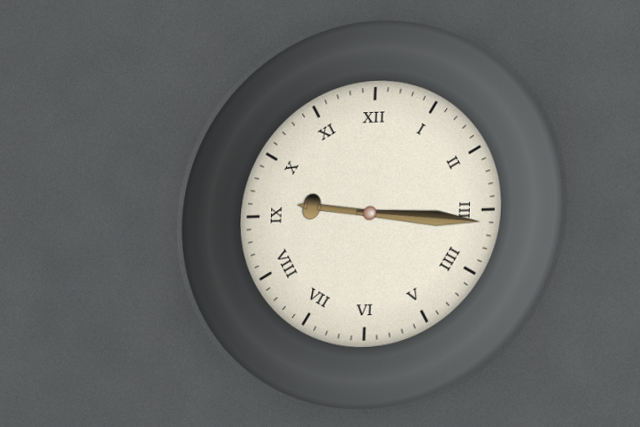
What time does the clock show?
9:16
